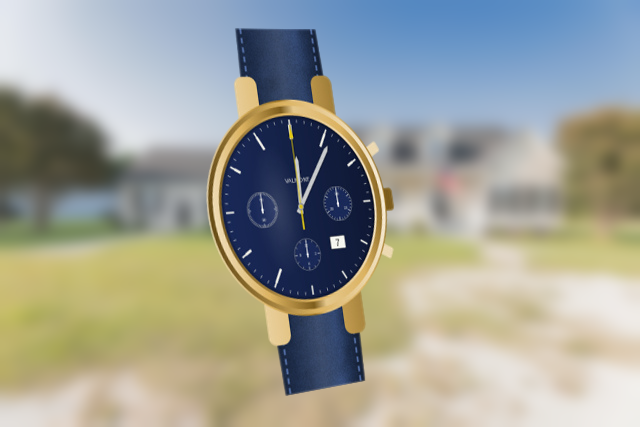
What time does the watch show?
12:06
